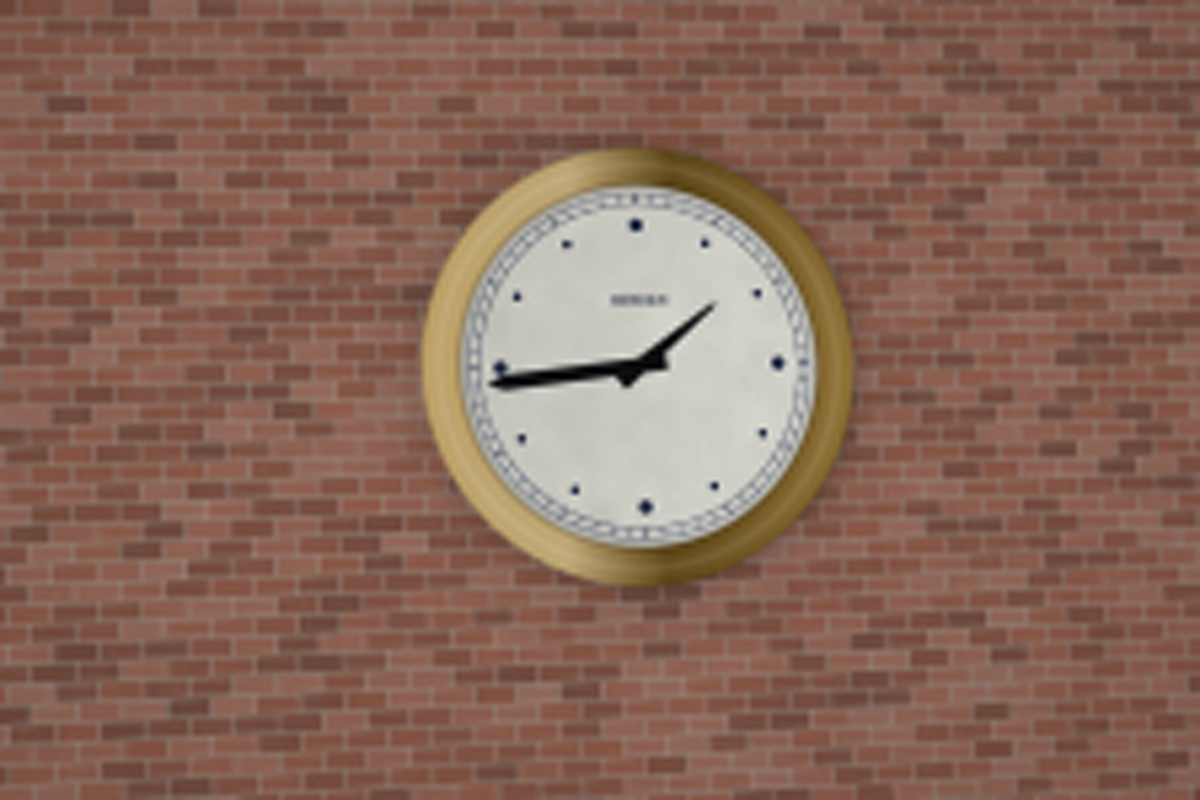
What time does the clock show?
1:44
